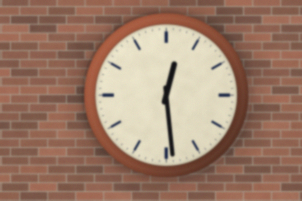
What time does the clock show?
12:29
